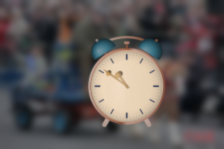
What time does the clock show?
10:51
